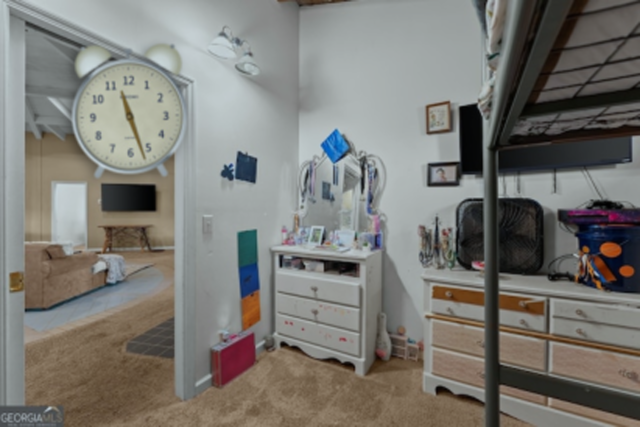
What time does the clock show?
11:27
